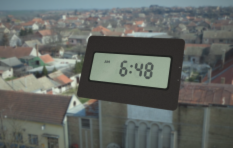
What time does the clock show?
6:48
